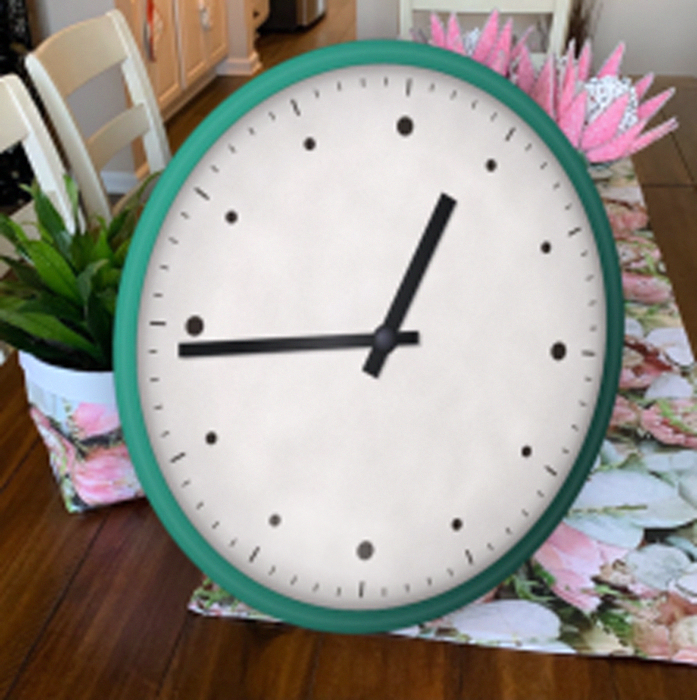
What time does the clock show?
12:44
